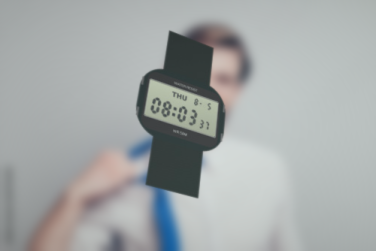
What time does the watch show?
8:03:37
